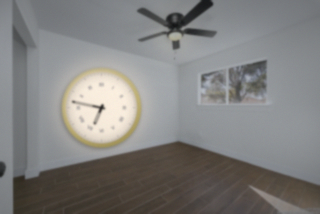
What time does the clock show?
6:47
